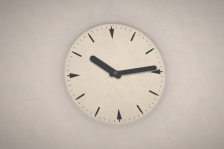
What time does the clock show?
10:14
